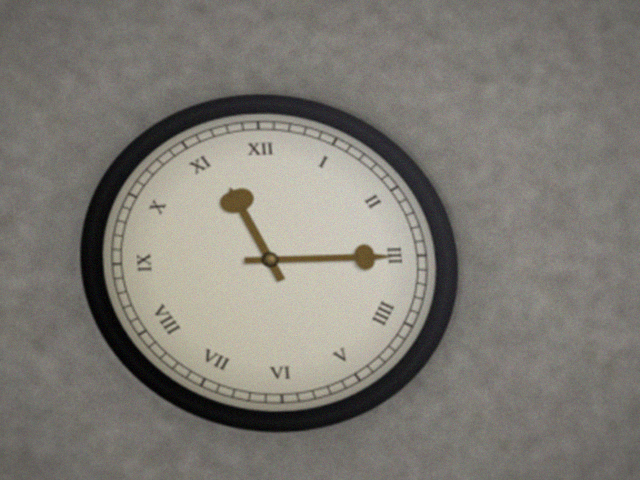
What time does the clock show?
11:15
